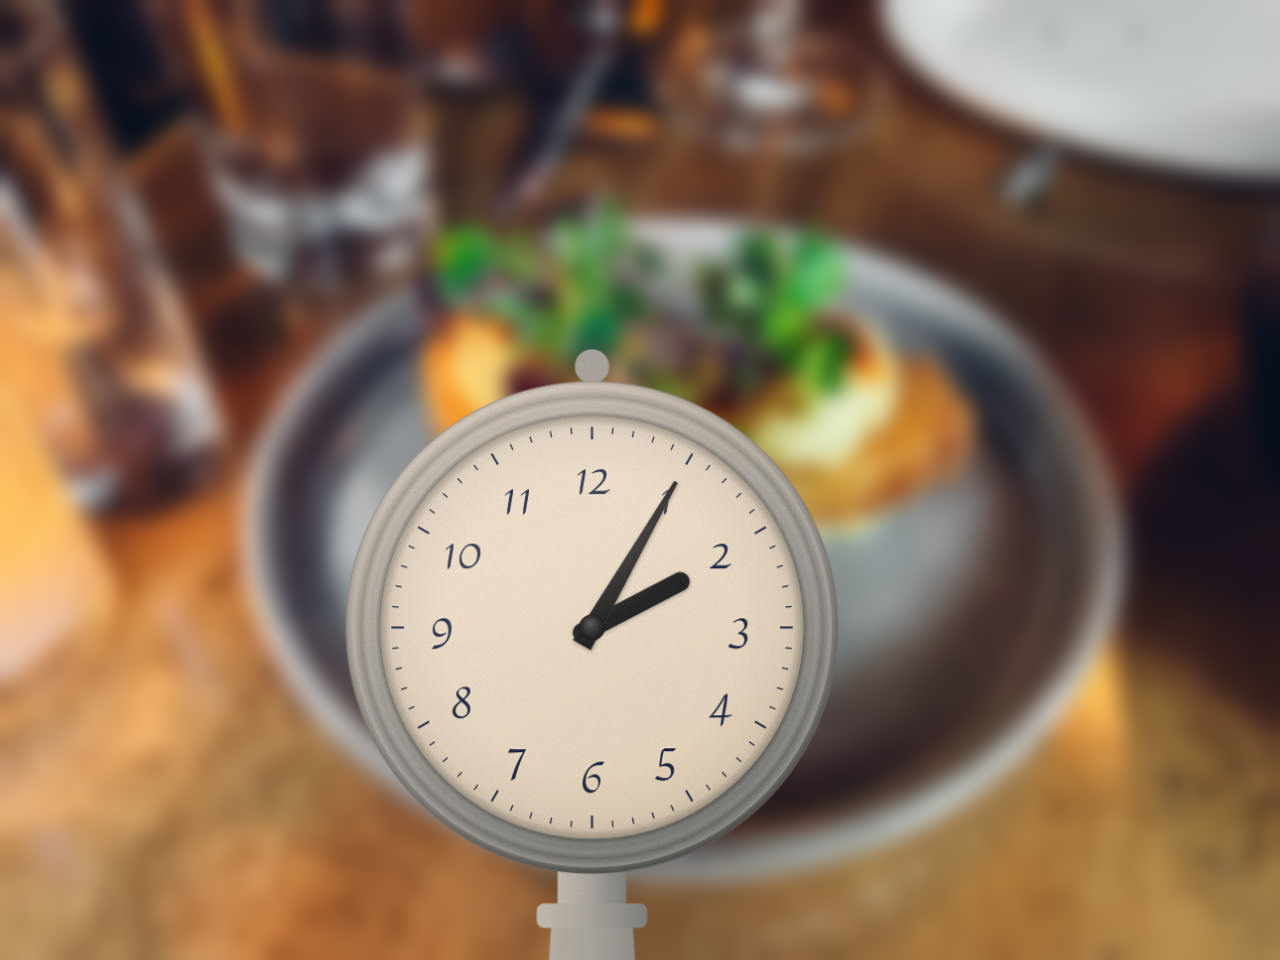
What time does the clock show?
2:05
